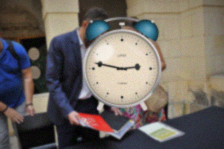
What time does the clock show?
2:47
